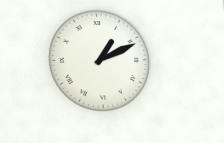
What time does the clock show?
1:11
